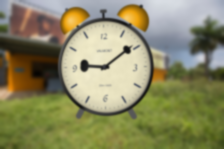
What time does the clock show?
9:09
